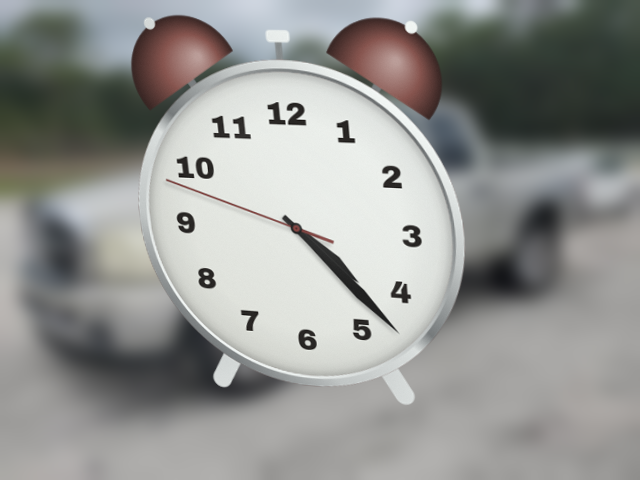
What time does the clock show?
4:22:48
